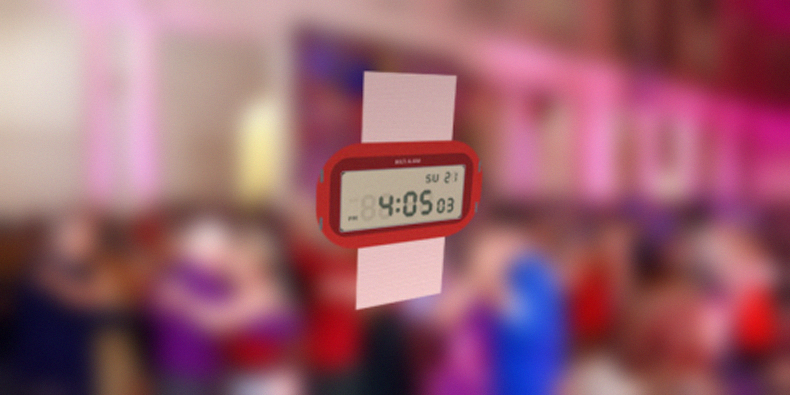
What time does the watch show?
4:05:03
